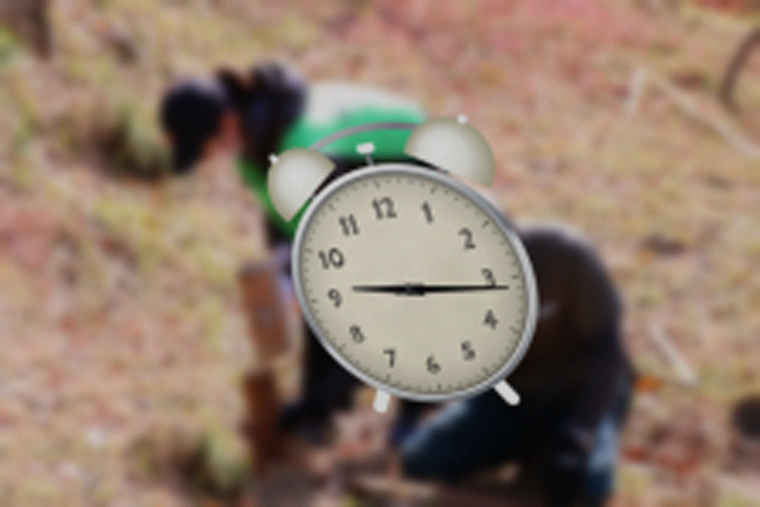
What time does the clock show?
9:16
